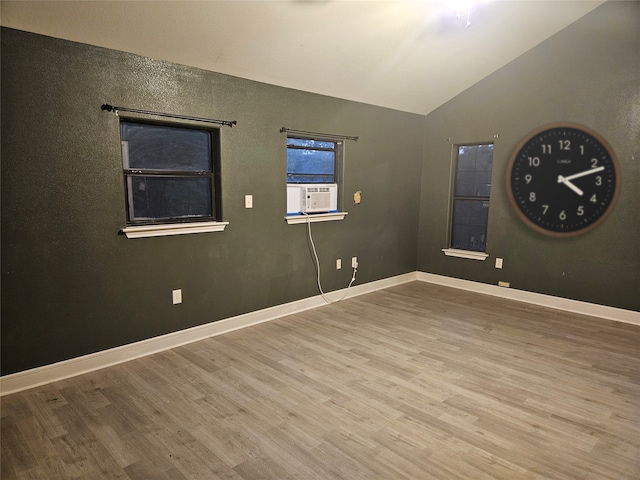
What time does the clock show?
4:12
